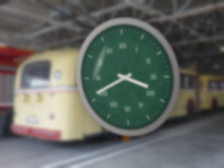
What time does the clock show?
3:41
